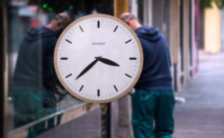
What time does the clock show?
3:38
